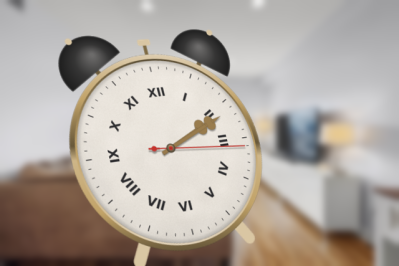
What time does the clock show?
2:11:16
